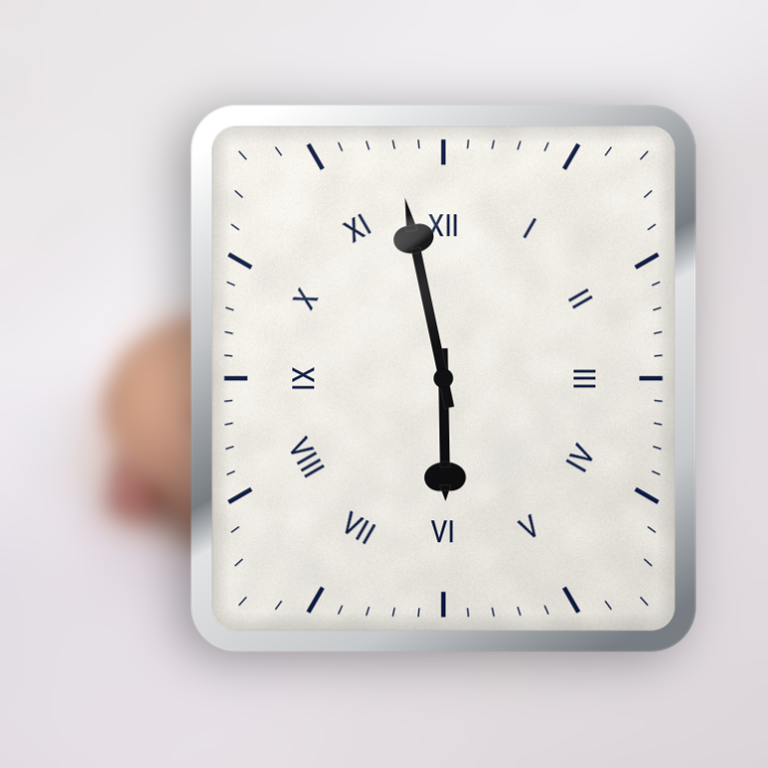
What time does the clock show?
5:58
